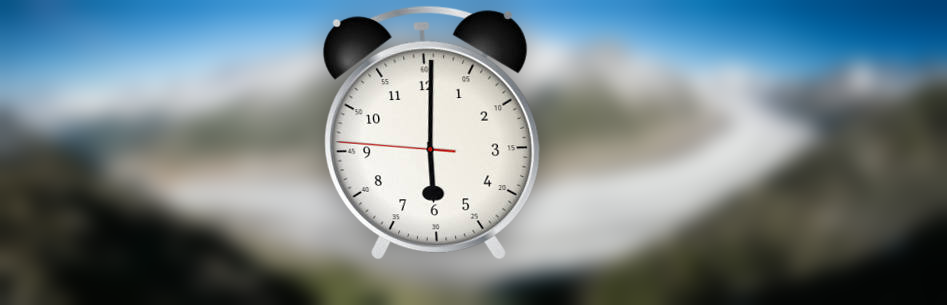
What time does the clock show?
6:00:46
